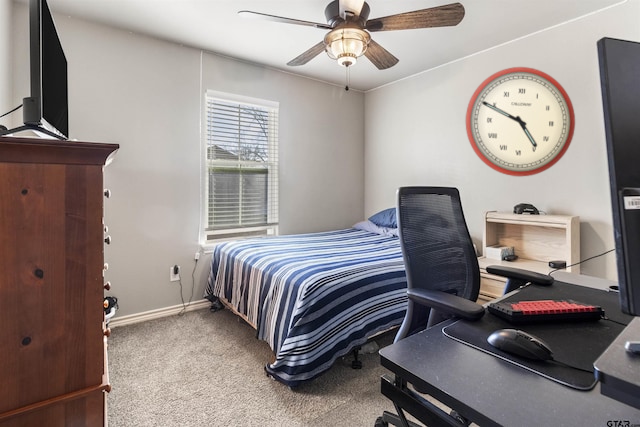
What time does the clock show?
4:49
